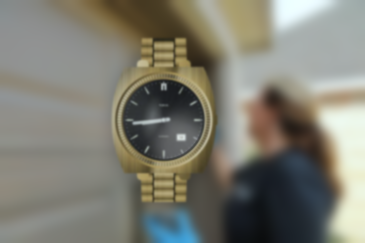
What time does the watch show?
8:44
